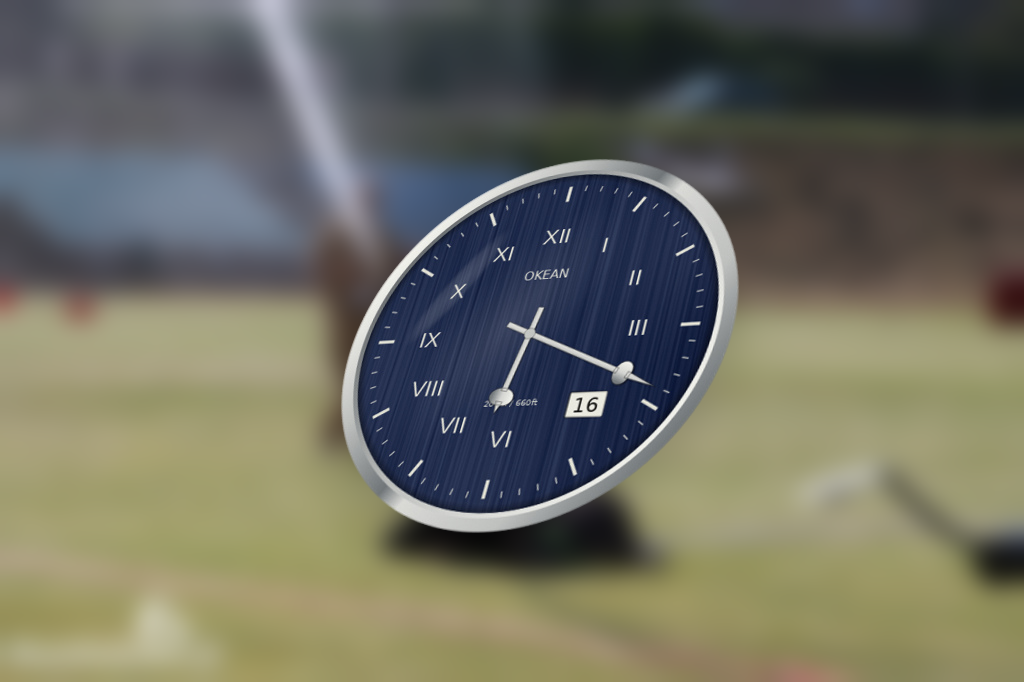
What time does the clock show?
6:19
